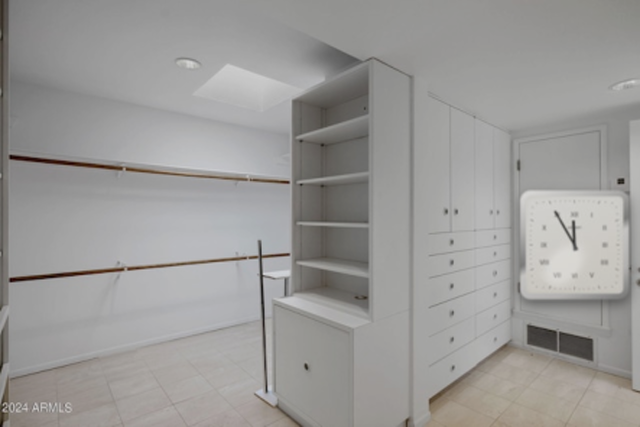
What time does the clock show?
11:55
